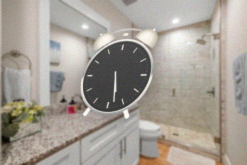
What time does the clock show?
5:28
